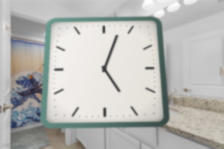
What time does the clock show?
5:03
